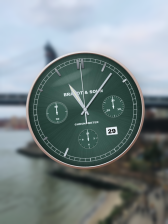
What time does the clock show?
11:07
